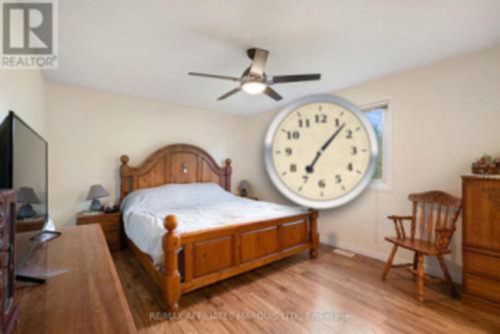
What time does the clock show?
7:07
